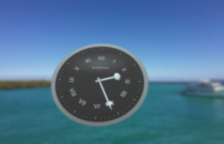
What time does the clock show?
2:26
